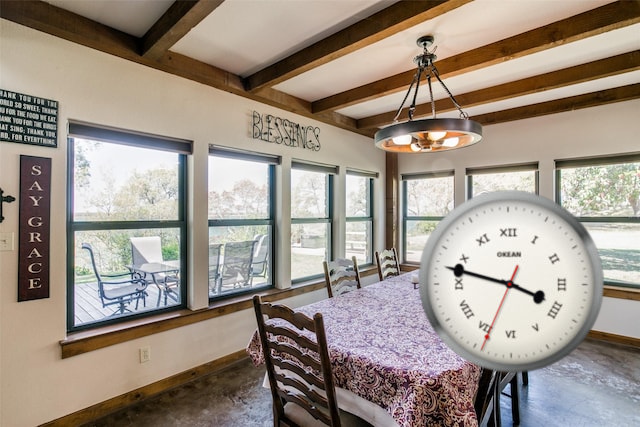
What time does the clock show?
3:47:34
